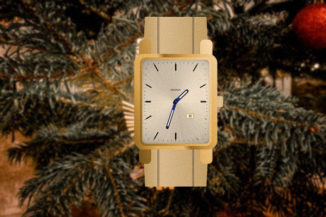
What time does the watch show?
1:33
